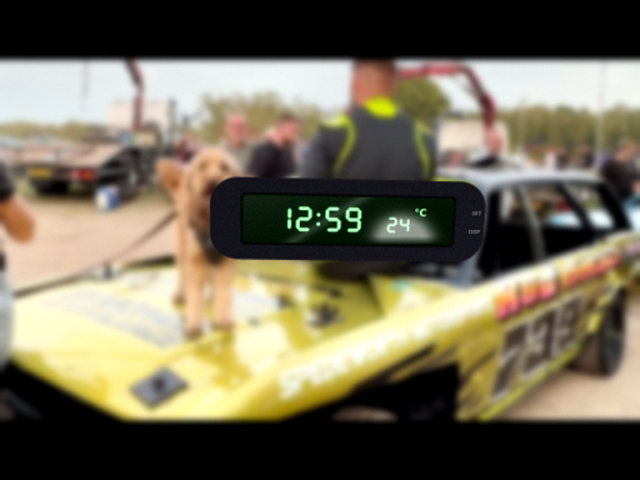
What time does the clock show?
12:59
